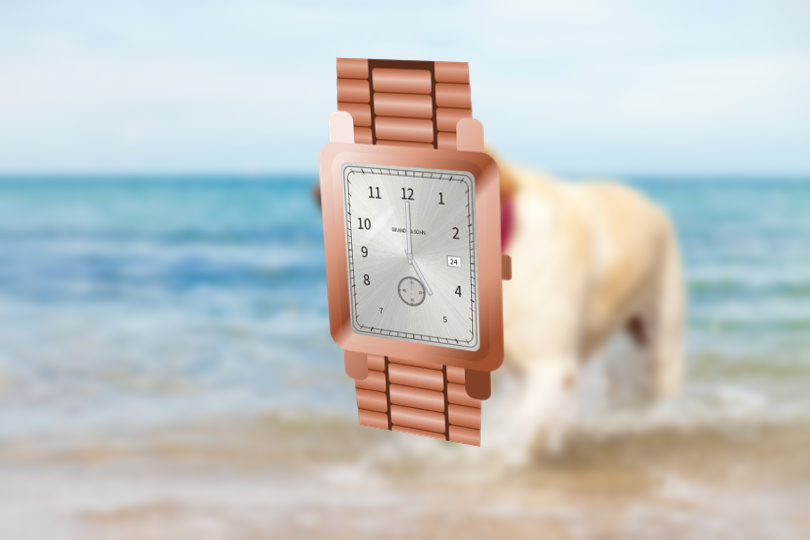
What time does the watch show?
5:00
